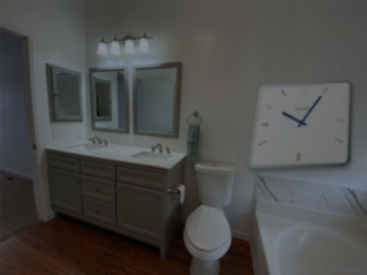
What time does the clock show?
10:05
